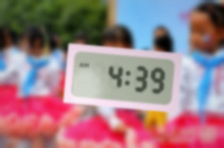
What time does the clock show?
4:39
